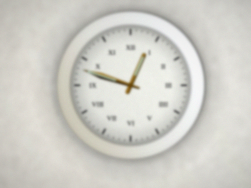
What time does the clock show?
12:48
